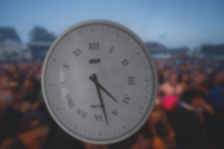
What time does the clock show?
4:28
